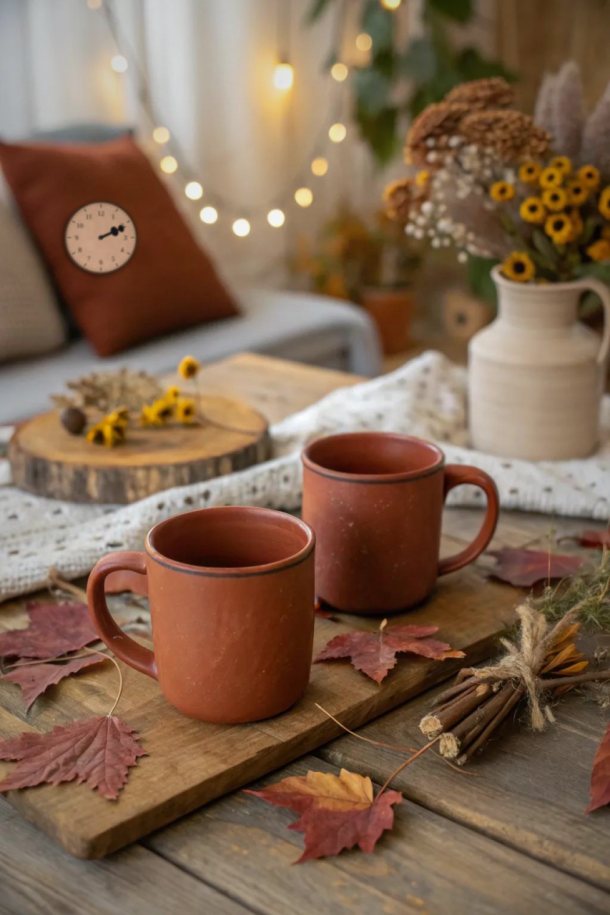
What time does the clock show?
2:11
